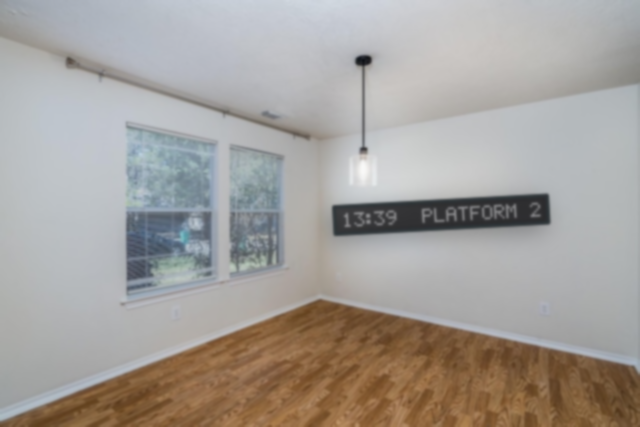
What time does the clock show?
13:39
